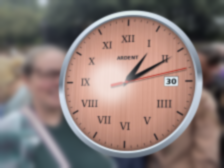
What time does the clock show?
1:10:13
